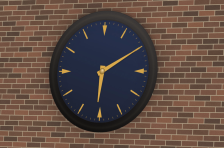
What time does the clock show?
6:10
